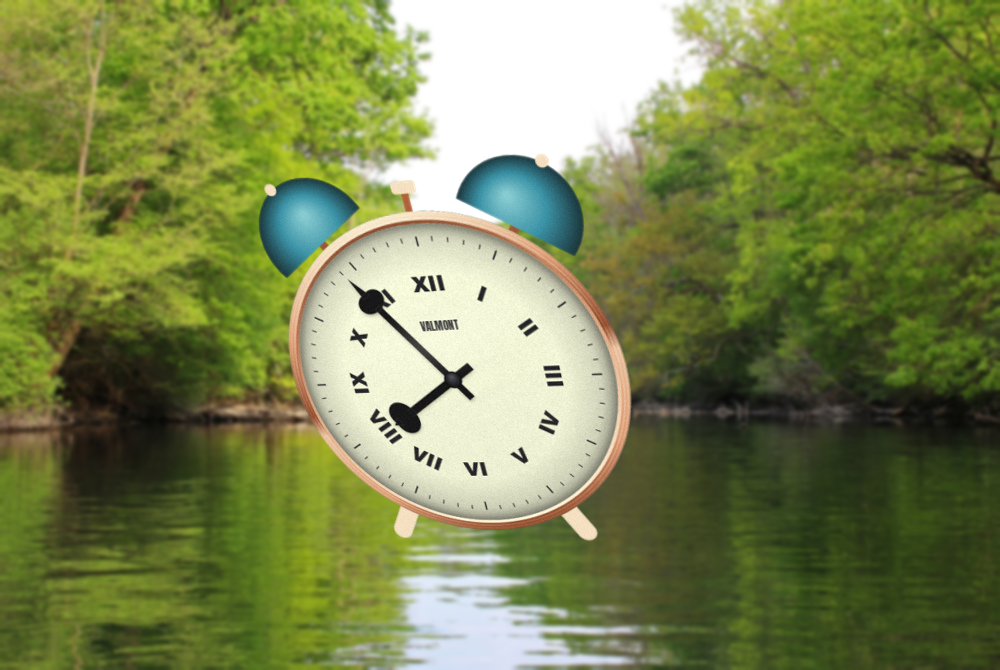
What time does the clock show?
7:54
